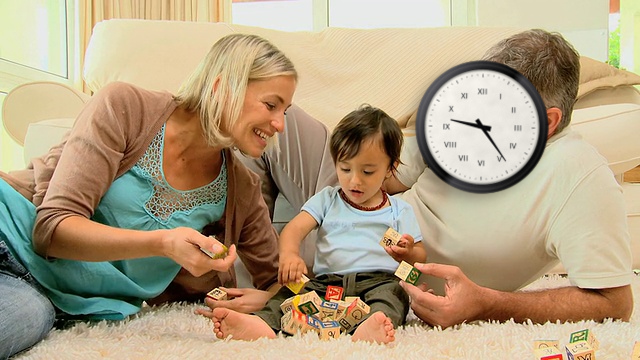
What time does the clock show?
9:24
